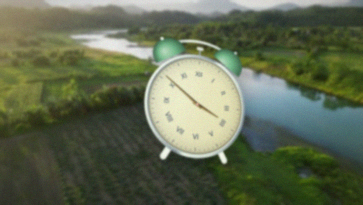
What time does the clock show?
3:51
